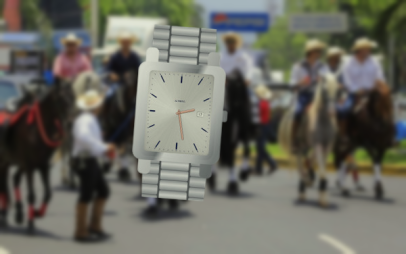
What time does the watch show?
2:28
